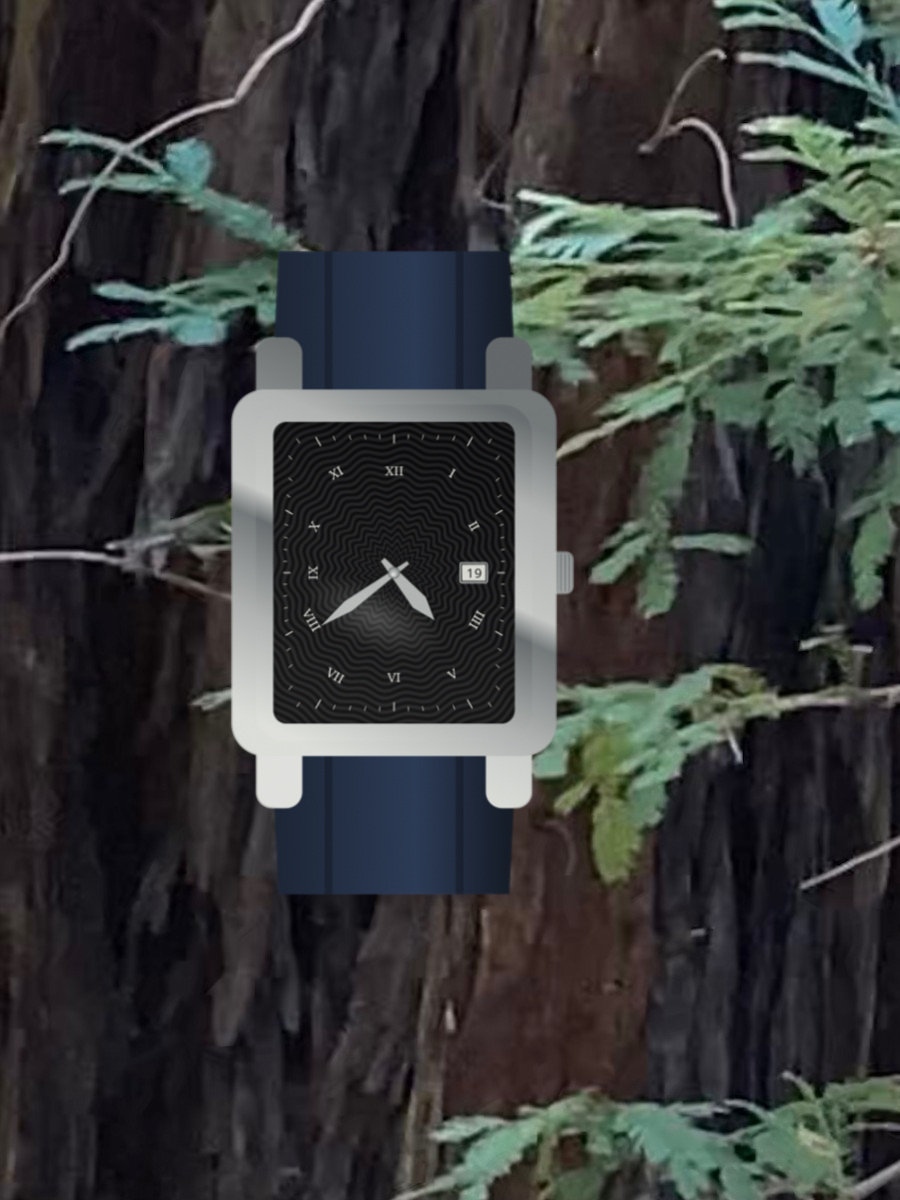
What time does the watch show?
4:39
